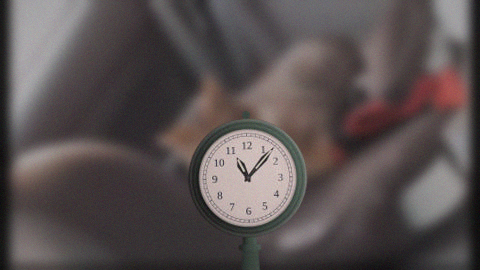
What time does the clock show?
11:07
